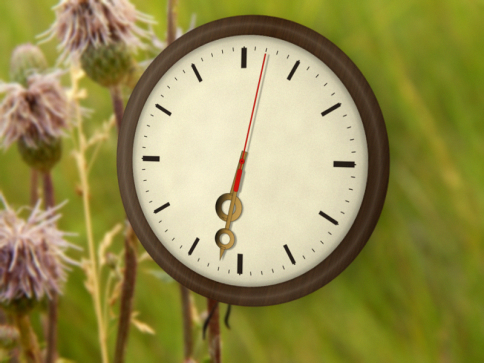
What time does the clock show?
6:32:02
